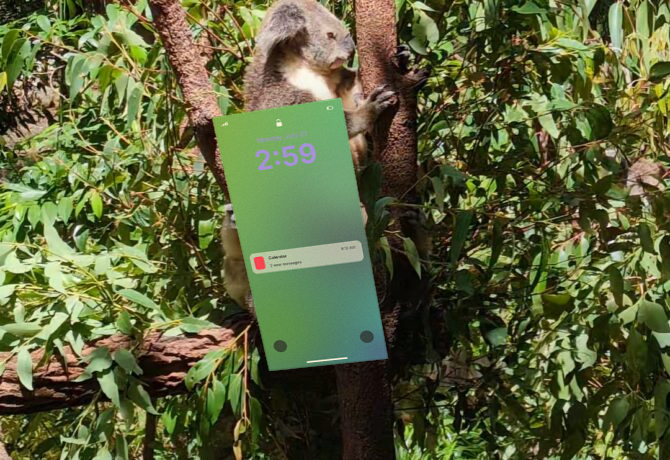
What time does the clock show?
2:59
